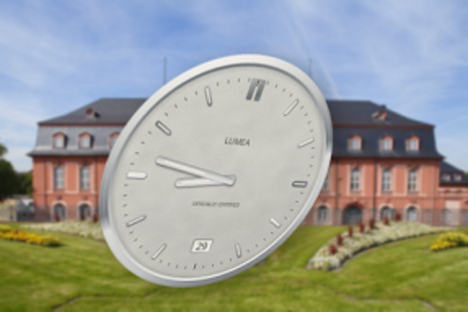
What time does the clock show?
8:47
